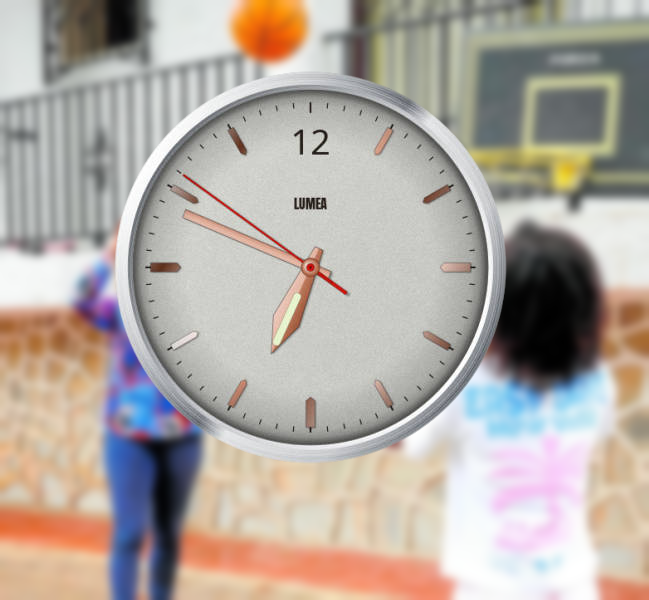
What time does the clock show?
6:48:51
